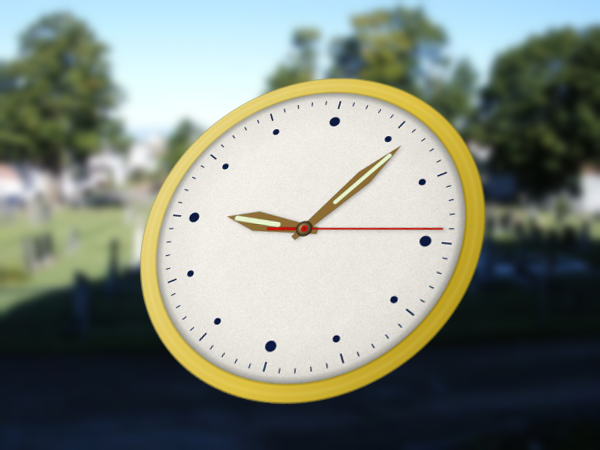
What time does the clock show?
9:06:14
